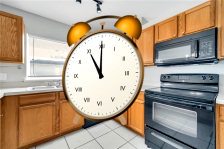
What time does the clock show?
11:00
